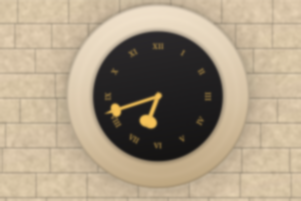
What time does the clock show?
6:42
